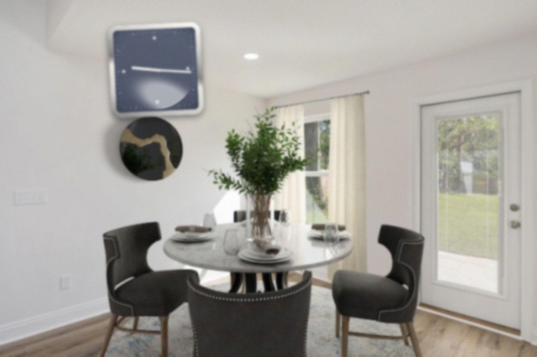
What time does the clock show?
9:16
